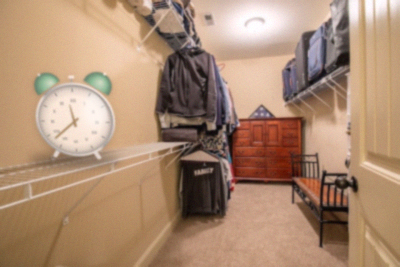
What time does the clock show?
11:38
